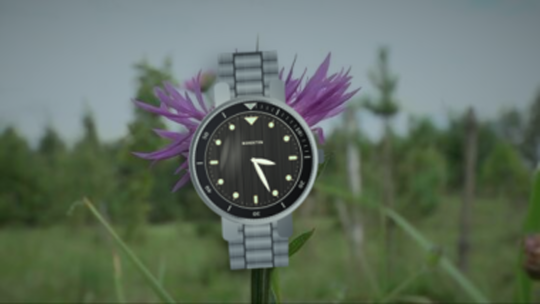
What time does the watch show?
3:26
